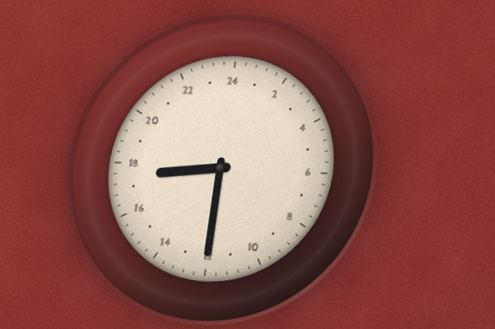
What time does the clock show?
17:30
